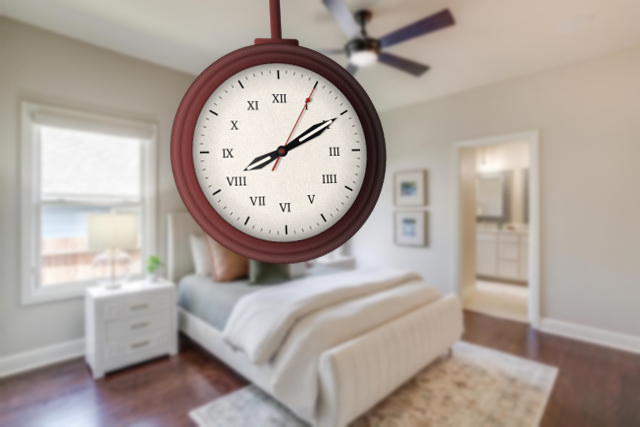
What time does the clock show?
8:10:05
